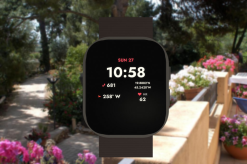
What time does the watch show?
10:58
